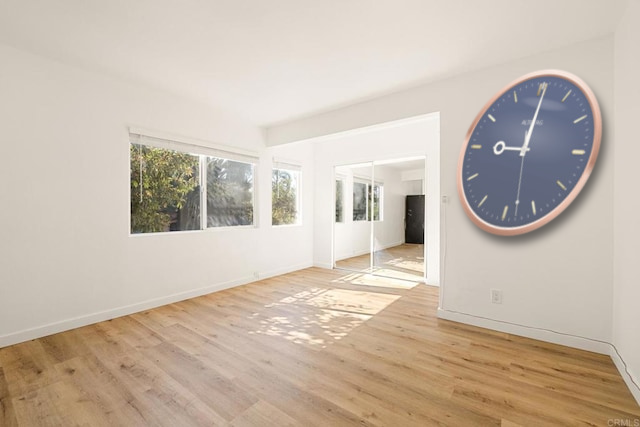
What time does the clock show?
9:00:28
